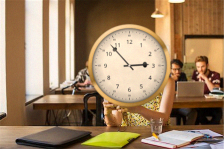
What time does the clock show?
2:53
